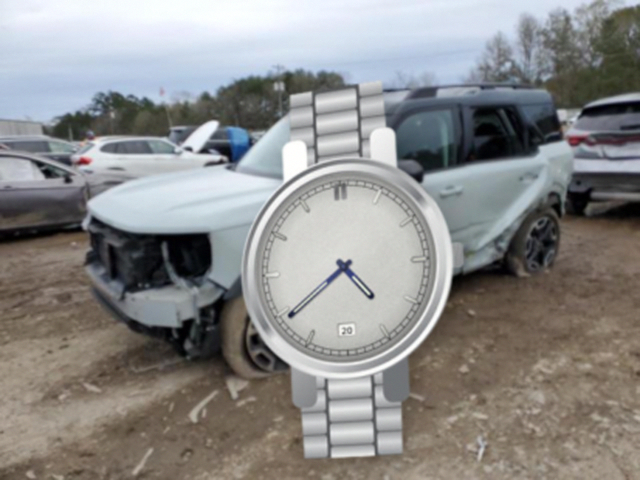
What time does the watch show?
4:39
